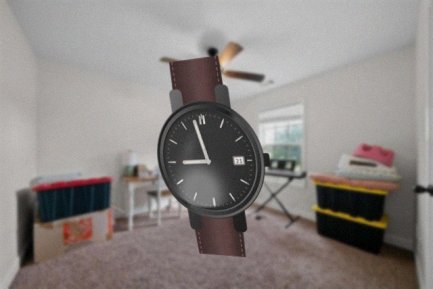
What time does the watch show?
8:58
